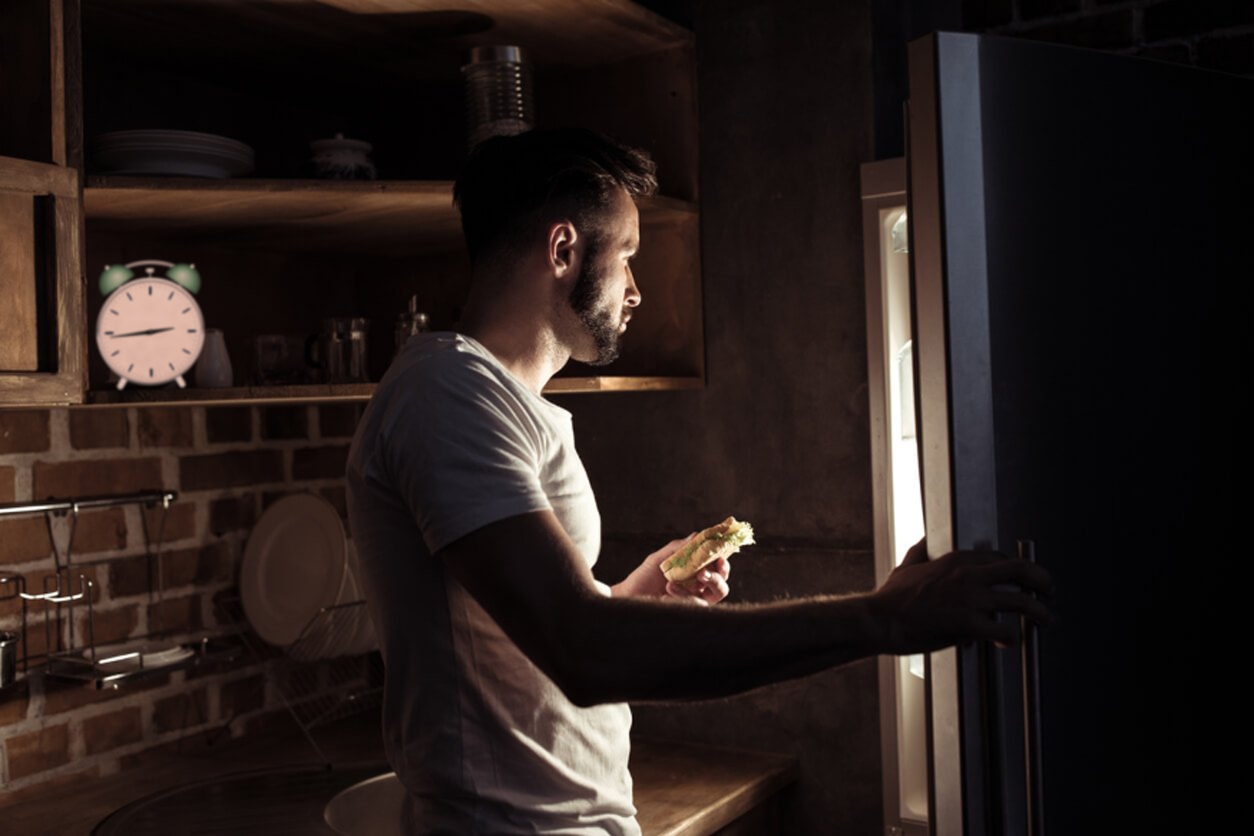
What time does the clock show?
2:44
